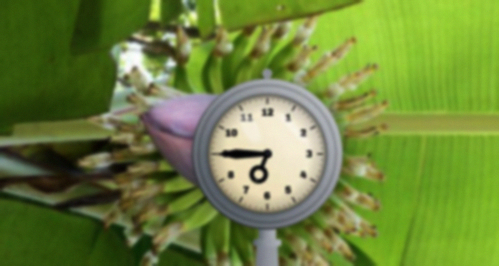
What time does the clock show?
6:45
